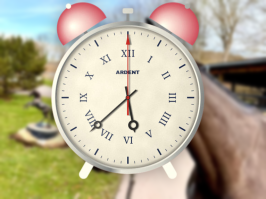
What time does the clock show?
5:38:00
